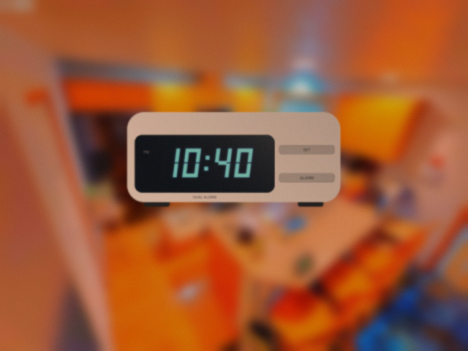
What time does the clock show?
10:40
